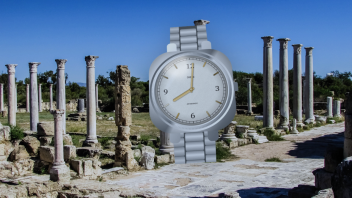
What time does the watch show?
8:01
